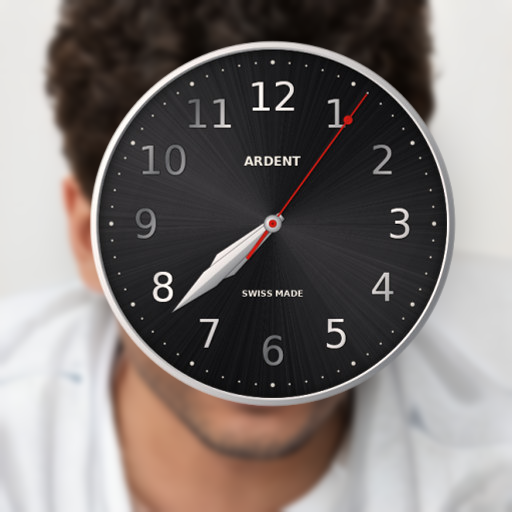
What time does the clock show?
7:38:06
